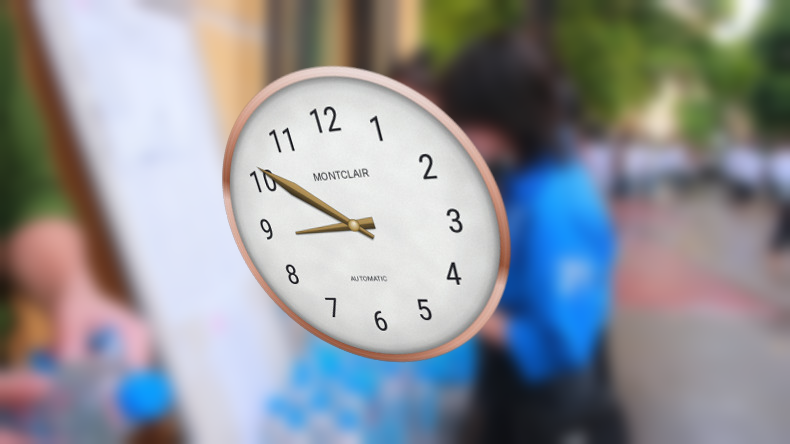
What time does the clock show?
8:51
